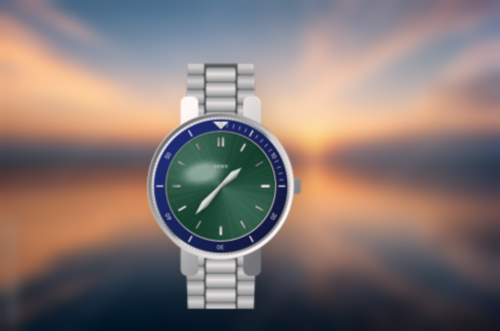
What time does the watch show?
1:37
